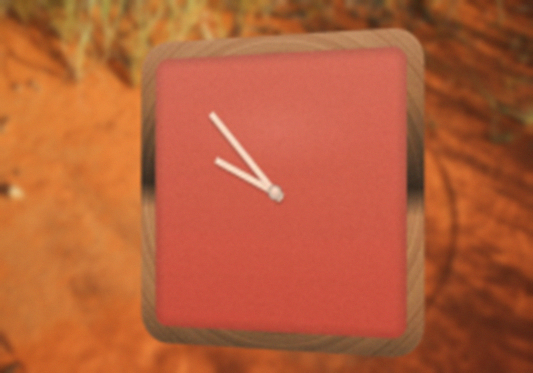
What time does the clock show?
9:53
